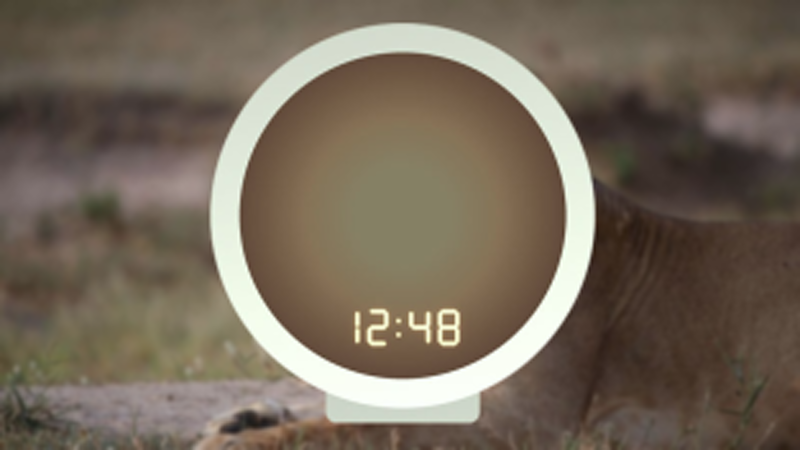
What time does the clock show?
12:48
